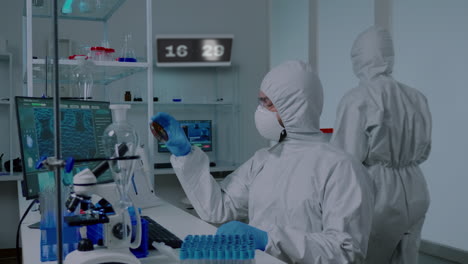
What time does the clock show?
16:29
